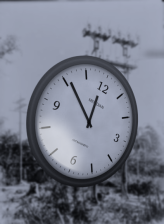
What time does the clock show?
11:51
